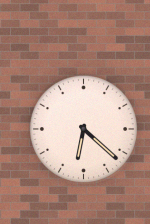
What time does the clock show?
6:22
